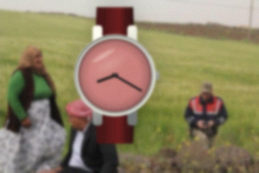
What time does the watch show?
8:20
